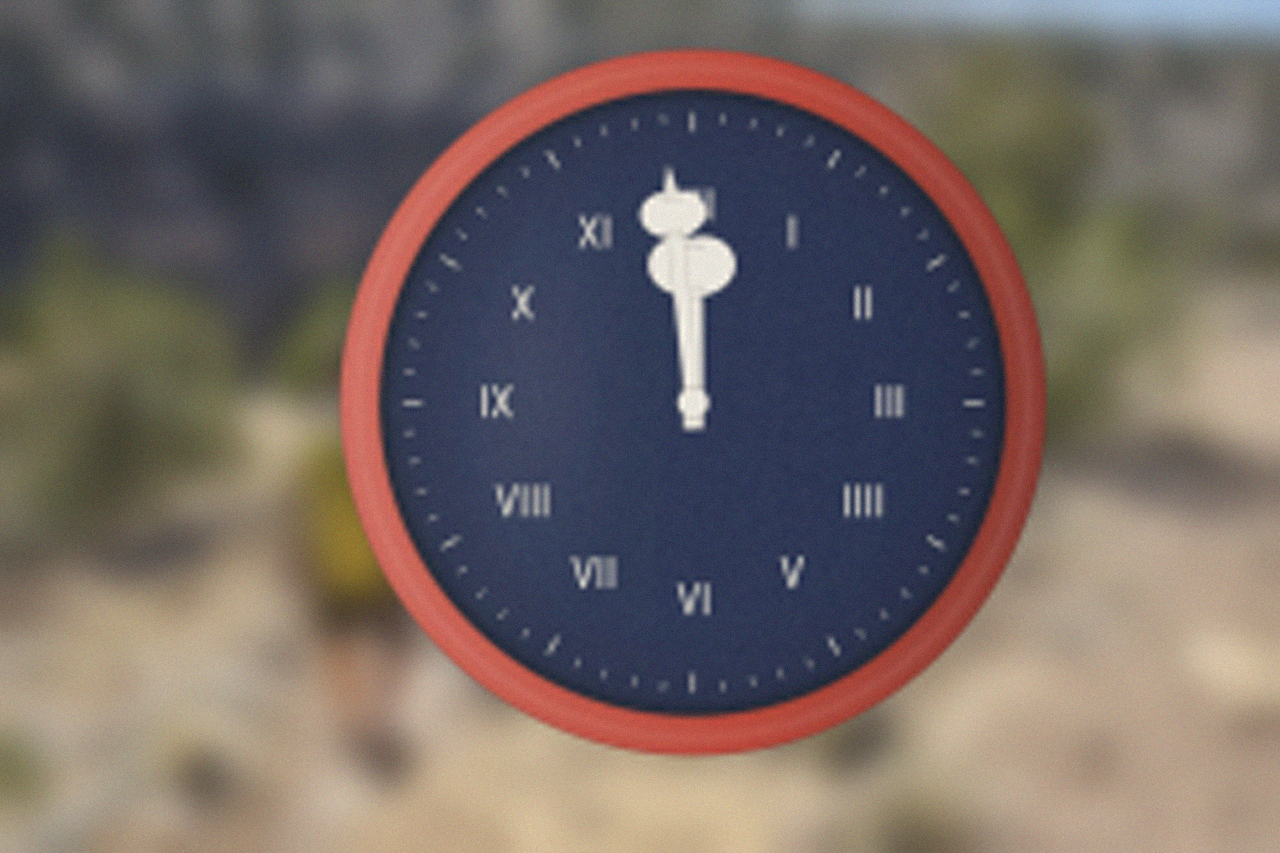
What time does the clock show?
11:59
